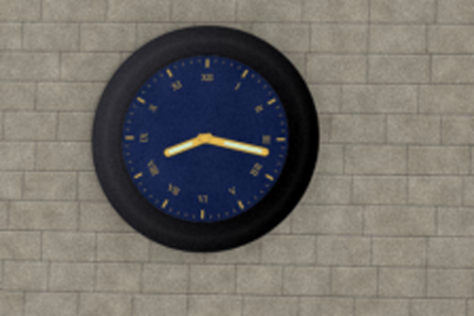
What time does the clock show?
8:17
